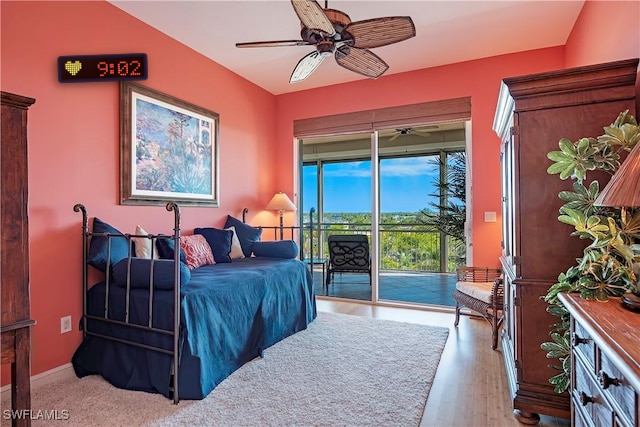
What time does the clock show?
9:02
